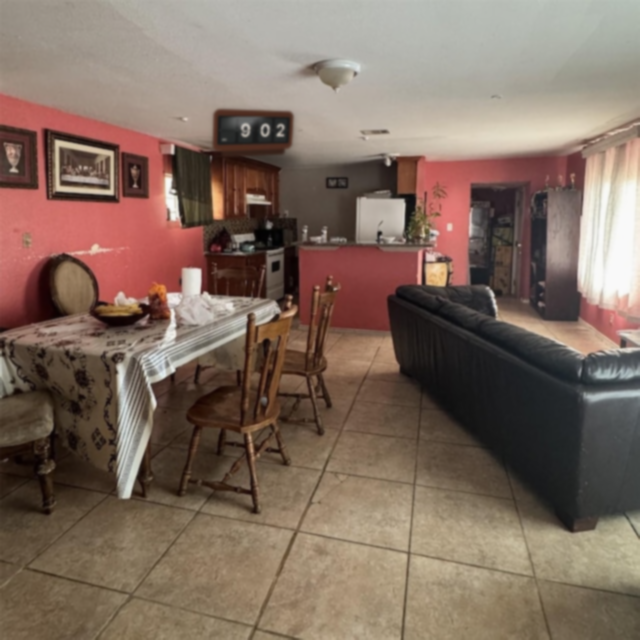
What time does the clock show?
9:02
